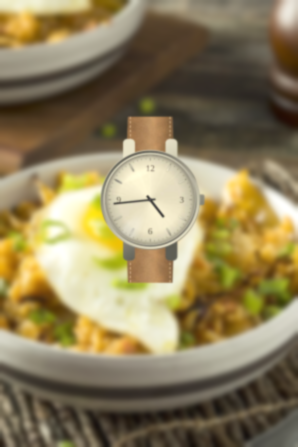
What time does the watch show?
4:44
